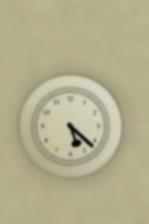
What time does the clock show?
5:22
